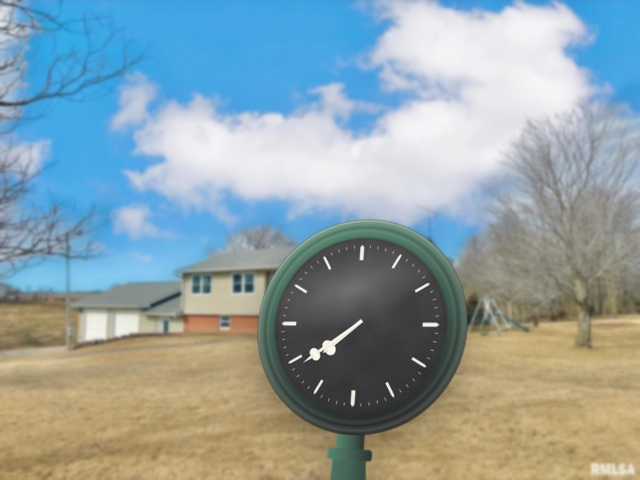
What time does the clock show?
7:39
